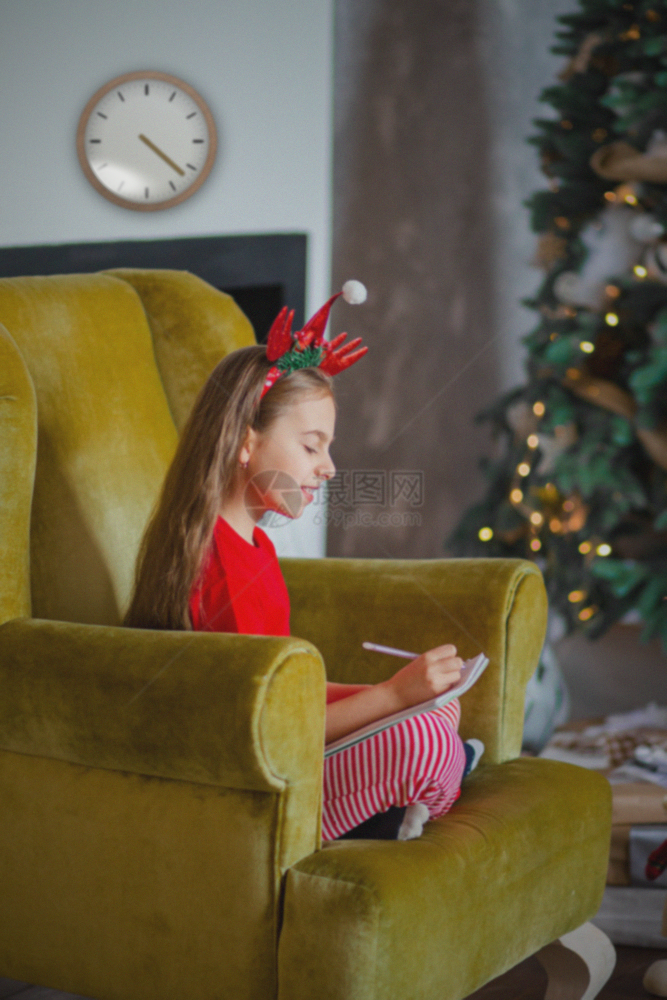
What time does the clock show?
4:22
